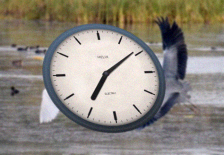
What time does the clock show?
7:09
